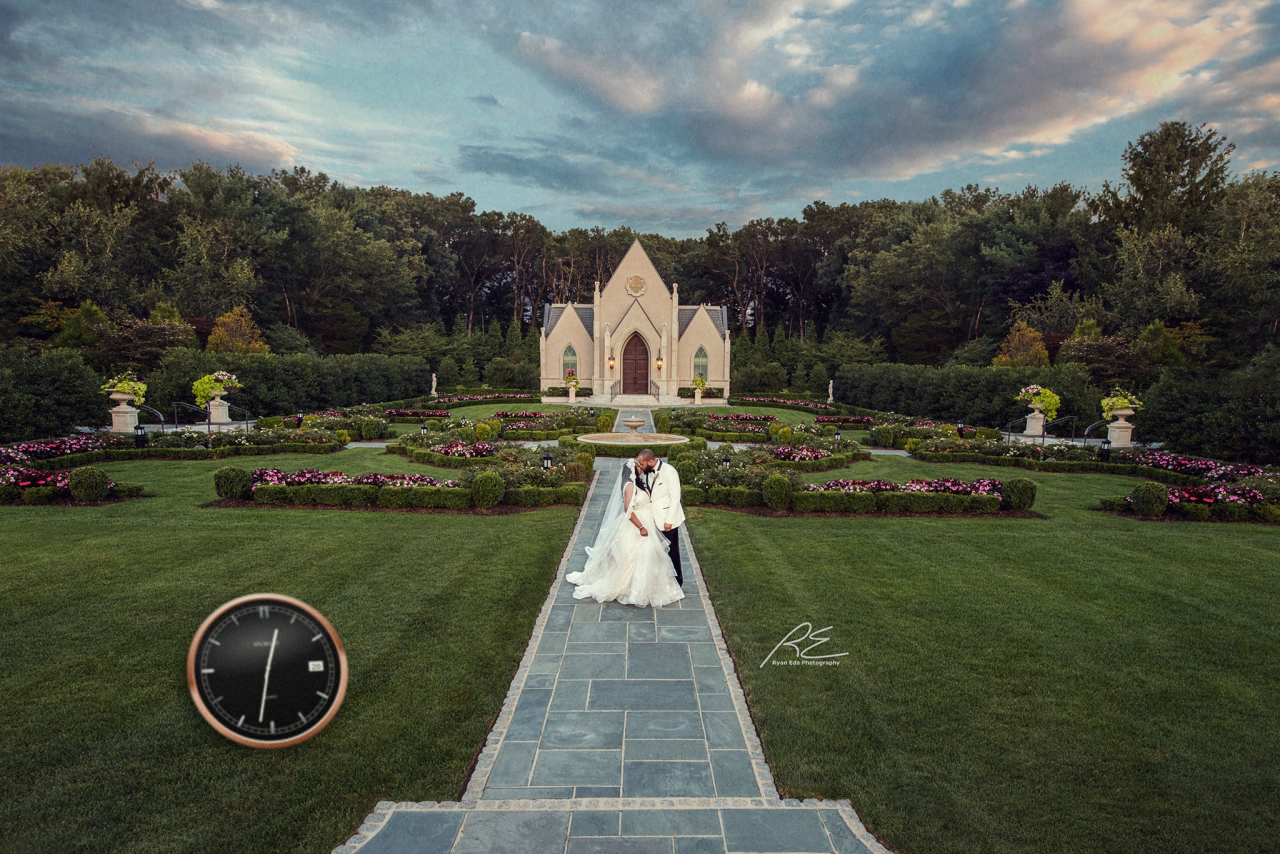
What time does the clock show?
12:32
